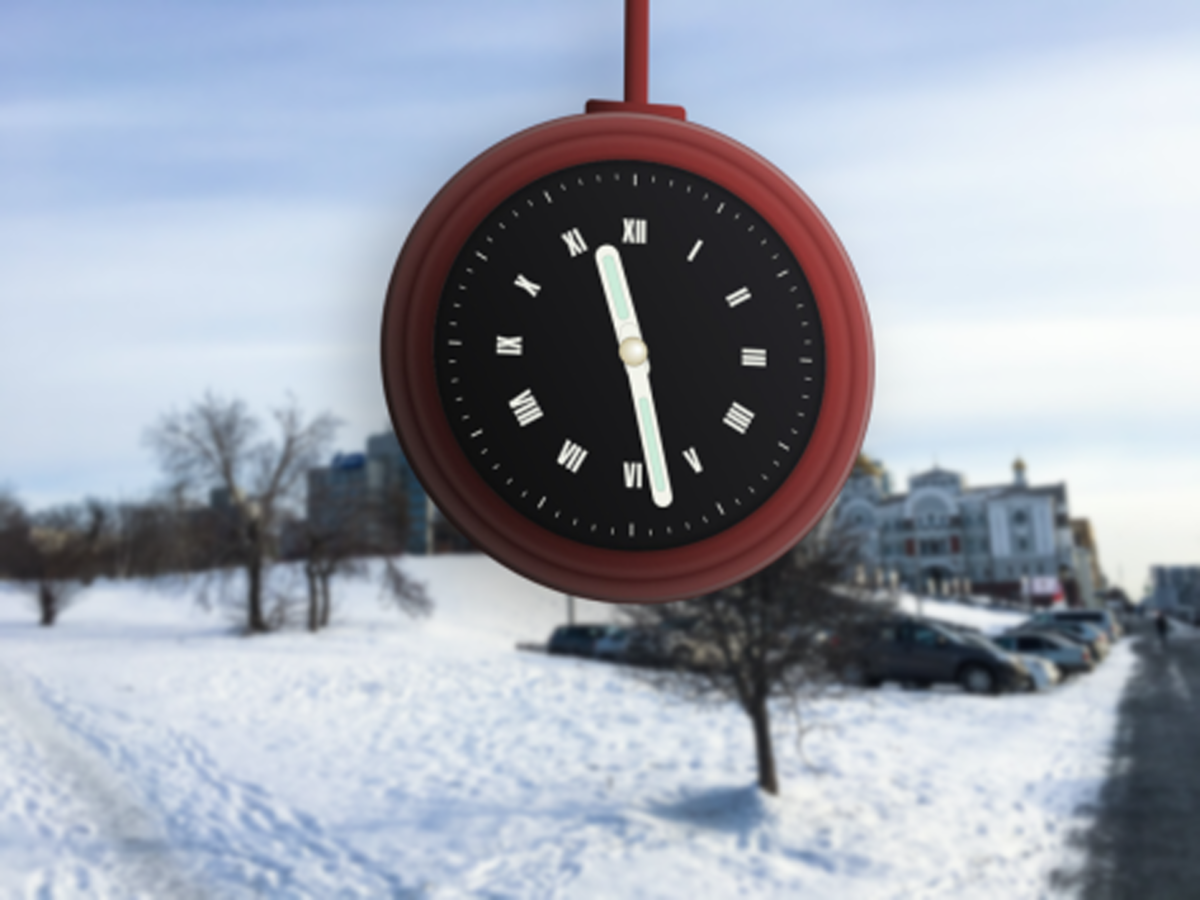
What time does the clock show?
11:28
